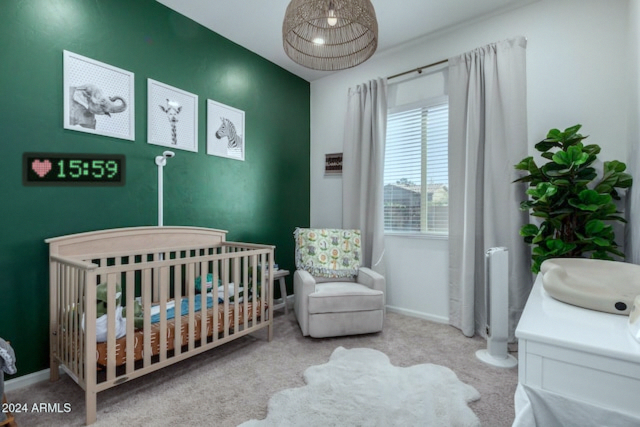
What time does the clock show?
15:59
